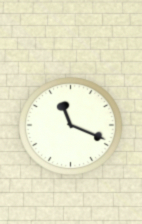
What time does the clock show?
11:19
